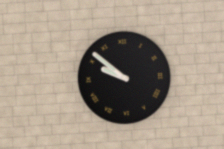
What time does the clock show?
9:52
